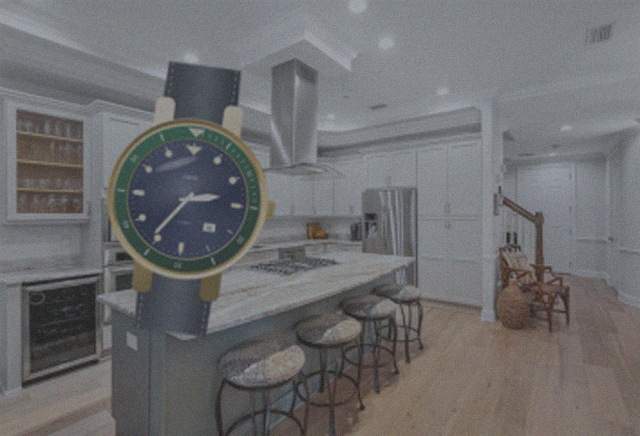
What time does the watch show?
2:36
